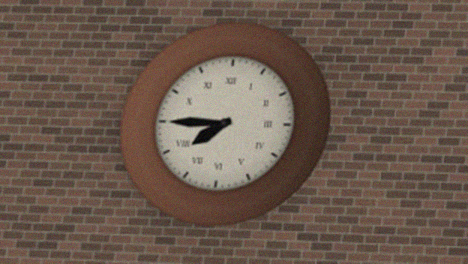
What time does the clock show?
7:45
